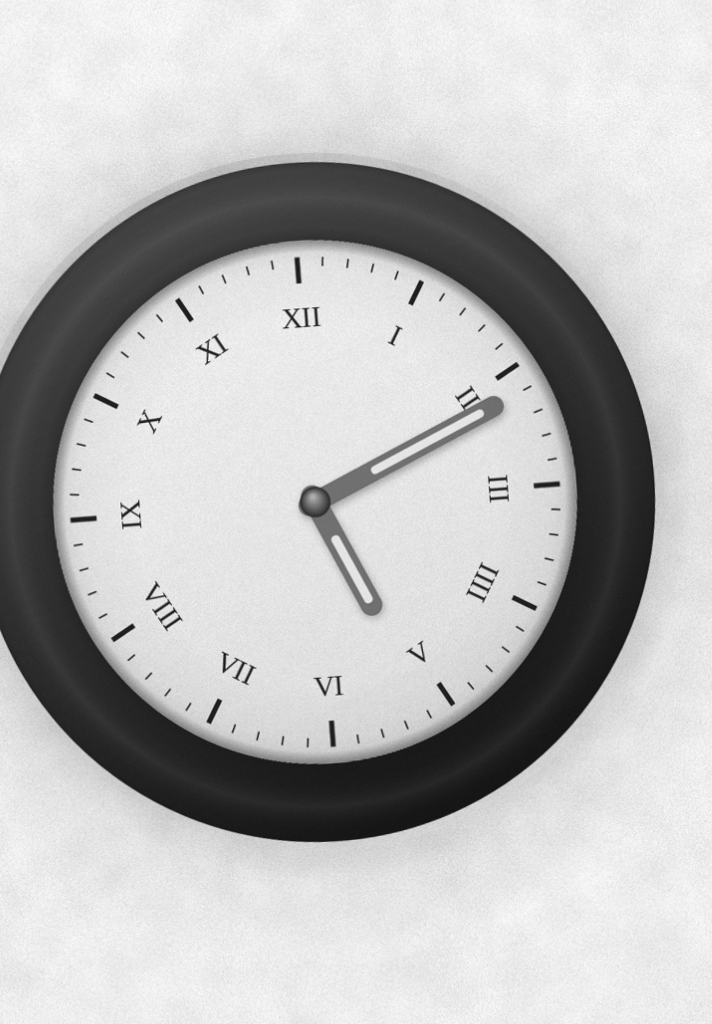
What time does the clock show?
5:11
